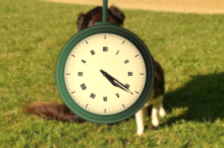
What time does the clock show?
4:21
